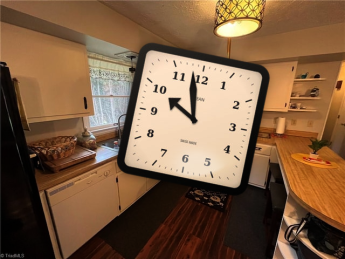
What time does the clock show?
9:58
